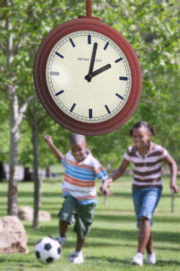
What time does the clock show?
2:02
